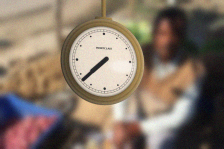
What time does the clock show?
7:38
